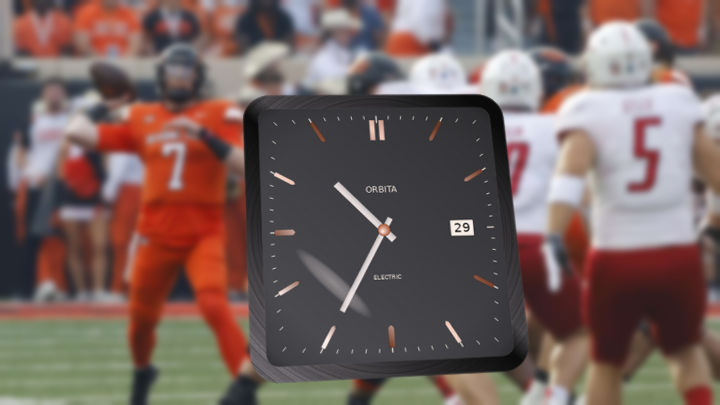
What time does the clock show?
10:35
